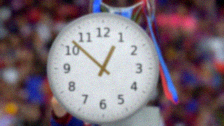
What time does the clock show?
12:52
